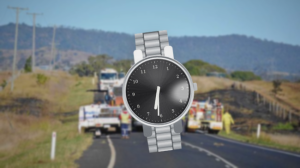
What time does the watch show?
6:31
